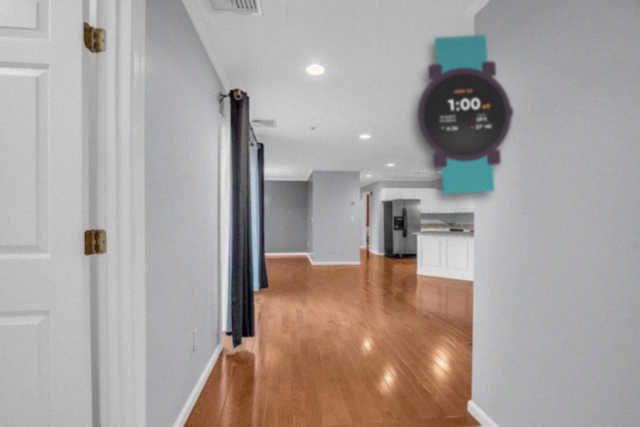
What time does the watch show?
1:00
